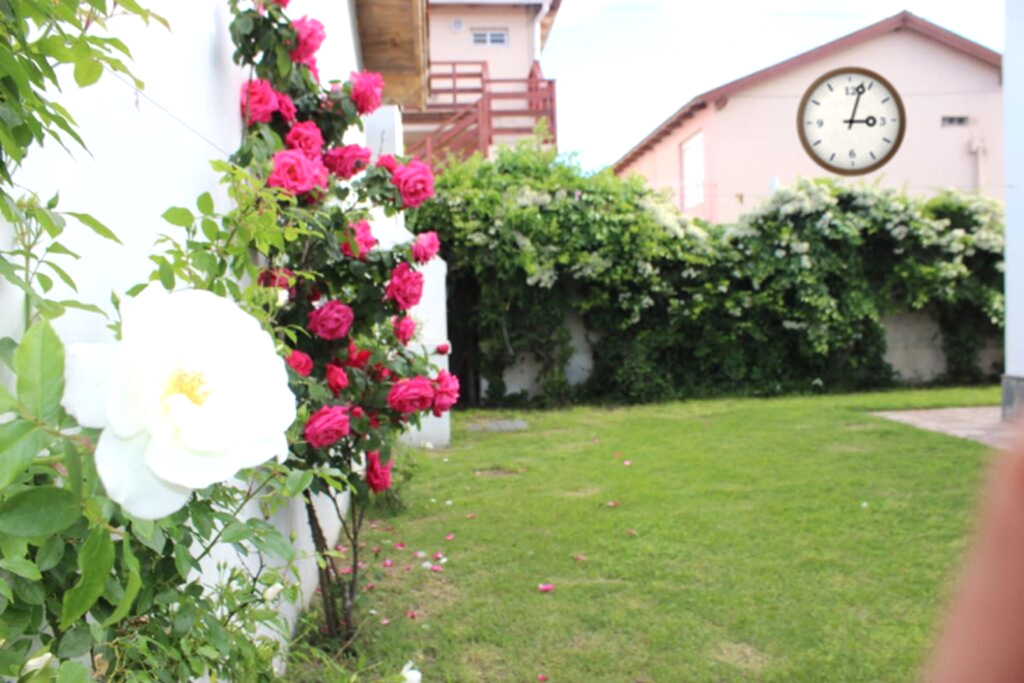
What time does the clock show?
3:03
